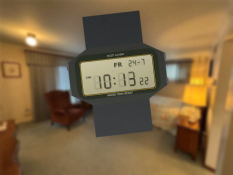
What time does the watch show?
10:13:22
